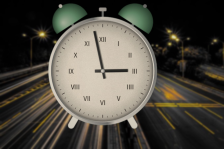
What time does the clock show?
2:58
